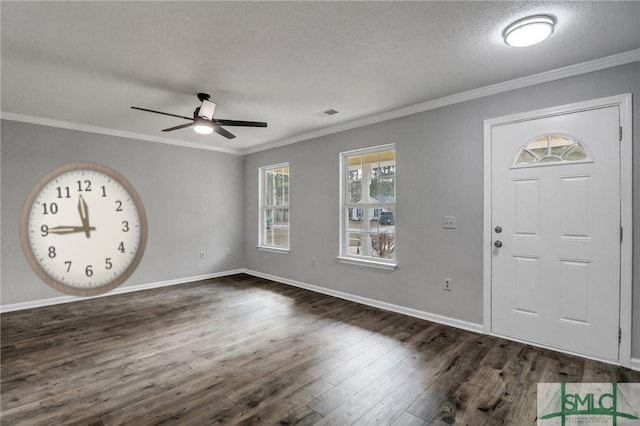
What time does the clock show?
11:45
